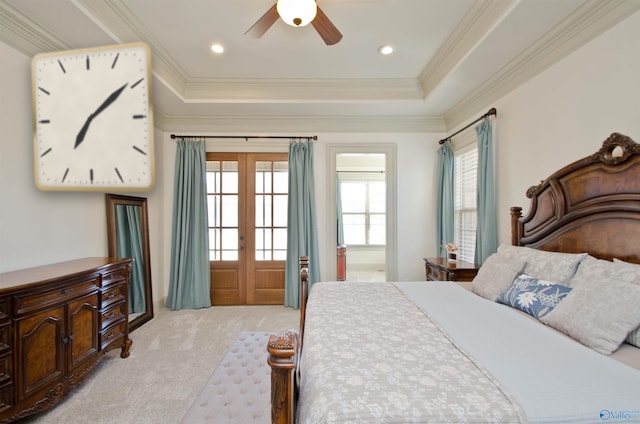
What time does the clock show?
7:09
